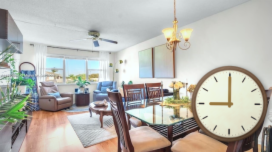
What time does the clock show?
9:00
